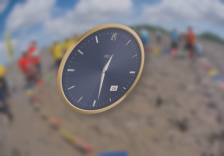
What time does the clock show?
12:29
